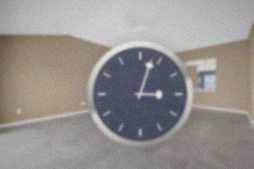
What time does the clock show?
3:03
